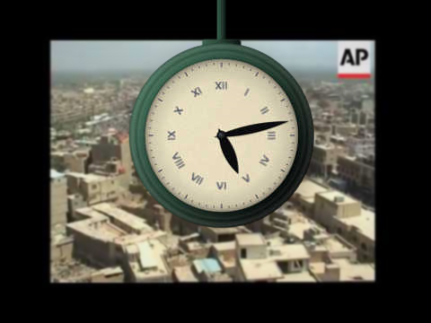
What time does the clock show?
5:13
